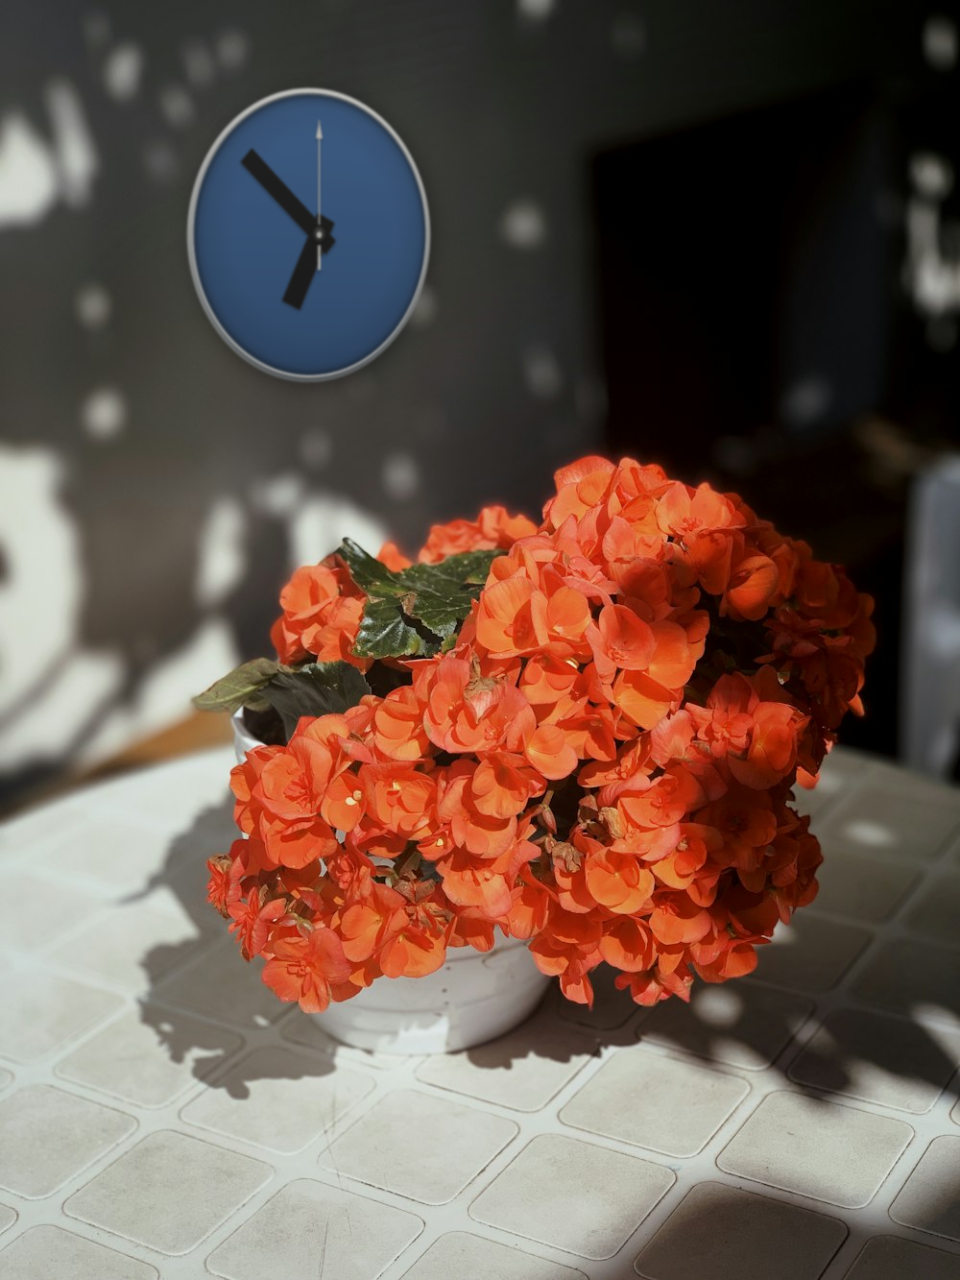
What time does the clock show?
6:52:00
